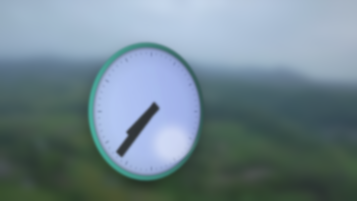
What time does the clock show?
7:37
